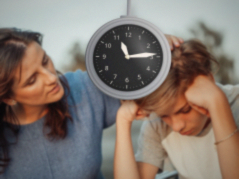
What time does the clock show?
11:14
